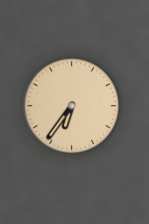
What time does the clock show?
6:36
